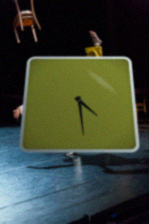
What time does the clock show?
4:29
